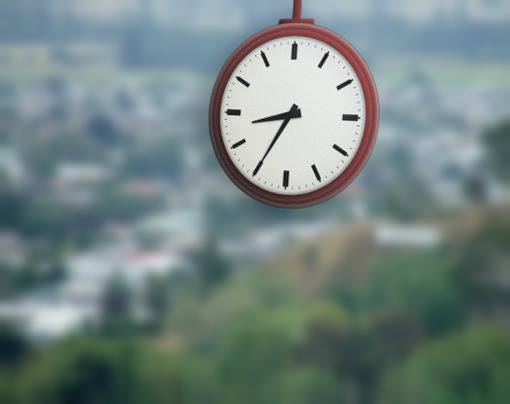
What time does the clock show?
8:35
